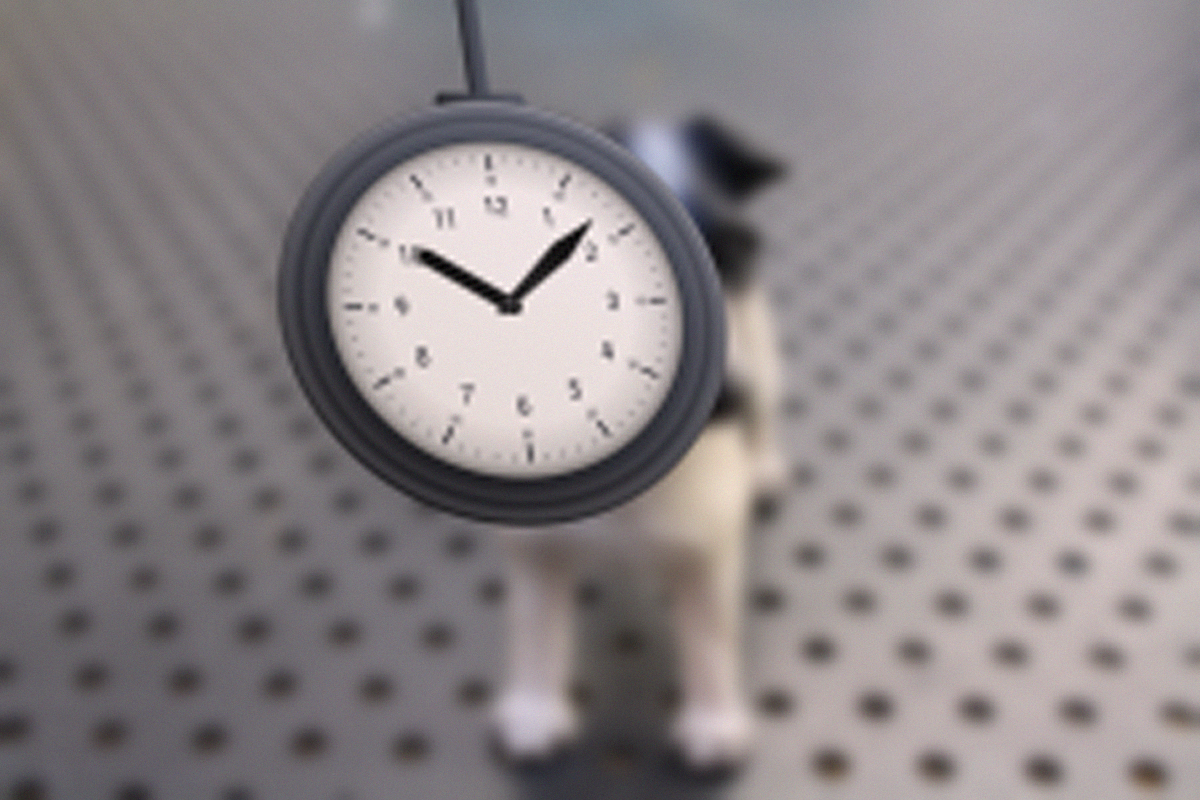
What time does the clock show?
10:08
